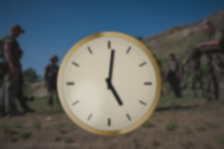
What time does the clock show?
5:01
